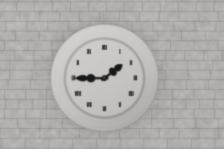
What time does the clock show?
1:45
